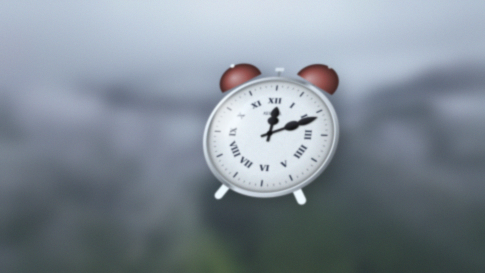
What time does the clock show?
12:11
